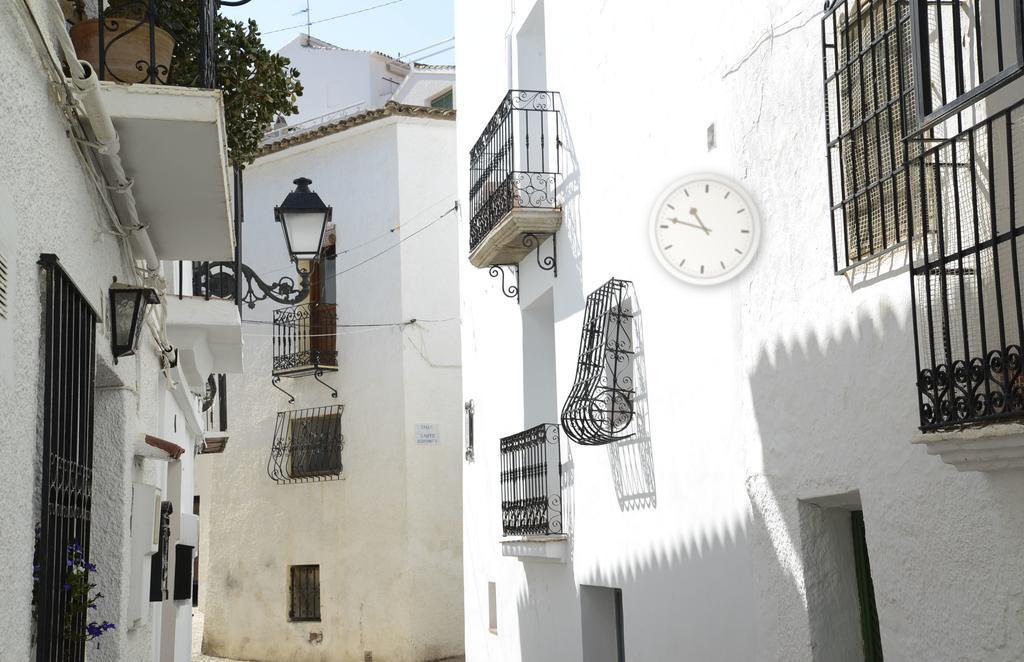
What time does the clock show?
10:47
